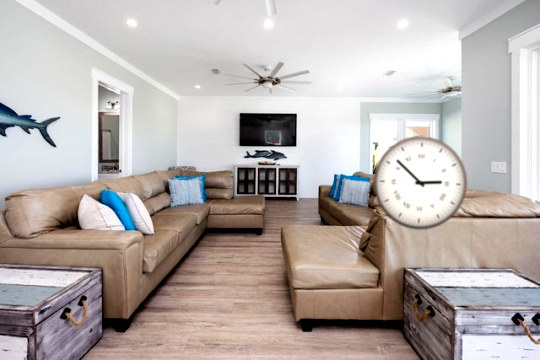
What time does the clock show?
2:52
